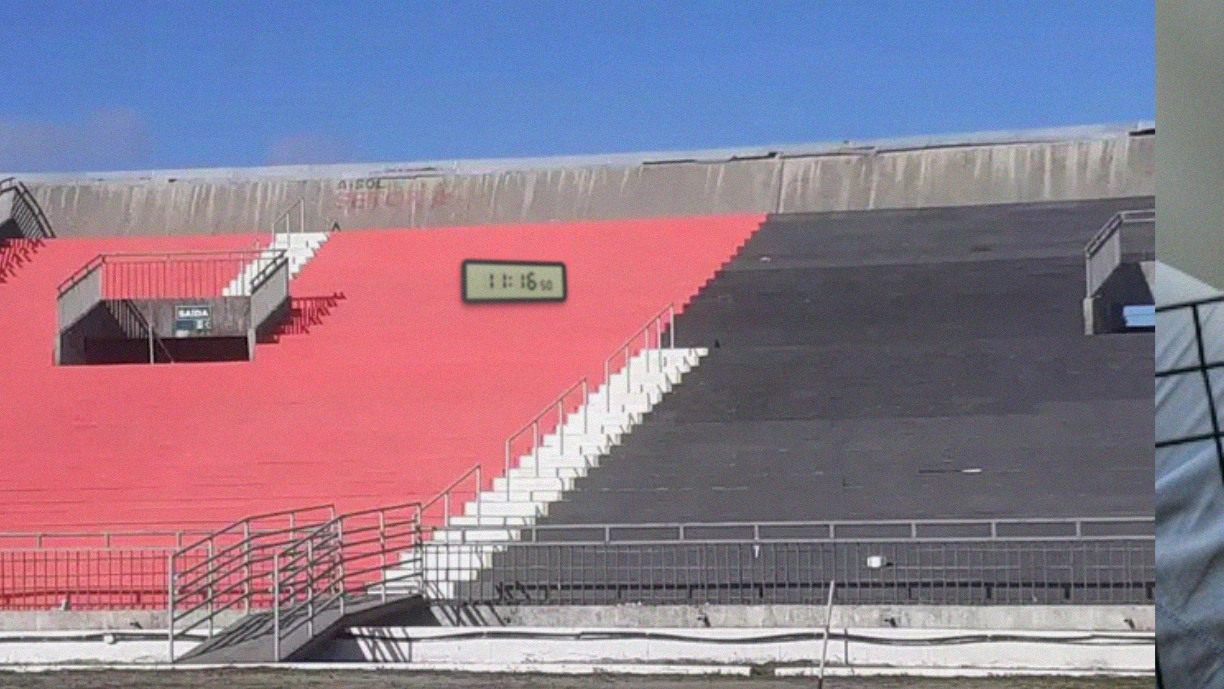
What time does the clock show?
11:16
